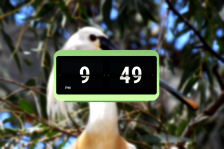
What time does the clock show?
9:49
